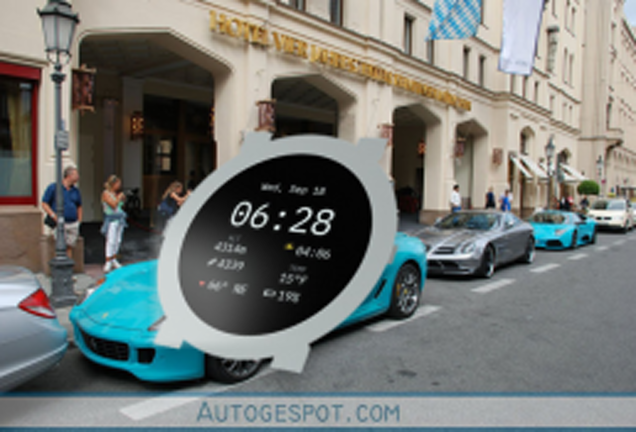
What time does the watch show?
6:28
